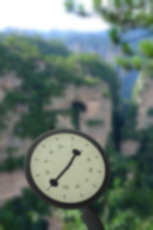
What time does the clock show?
1:40
